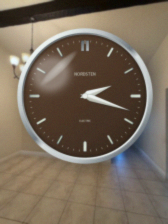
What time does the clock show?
2:18
